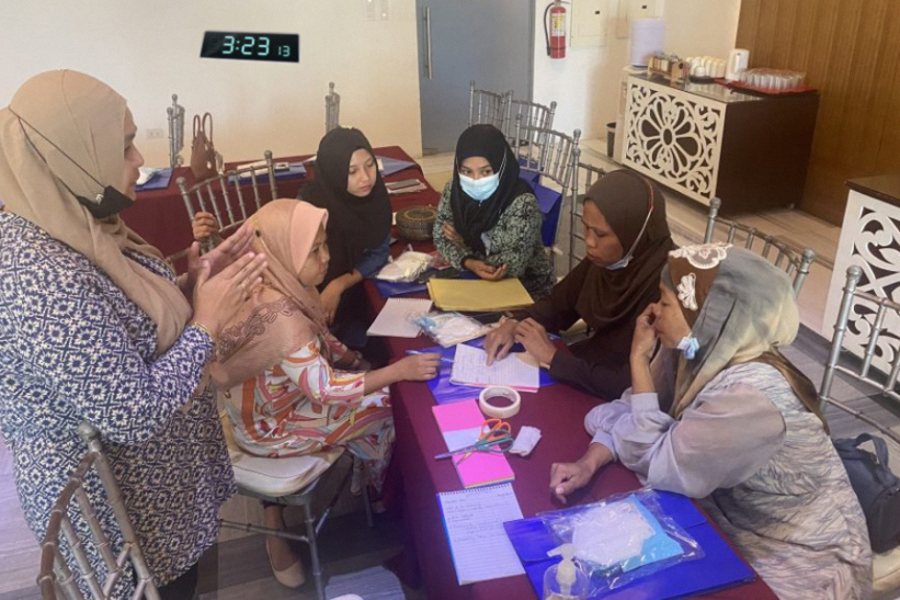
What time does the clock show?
3:23:13
